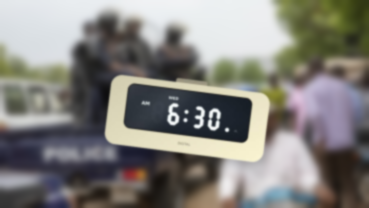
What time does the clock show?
6:30
